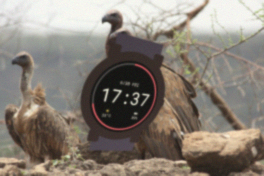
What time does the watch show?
17:37
